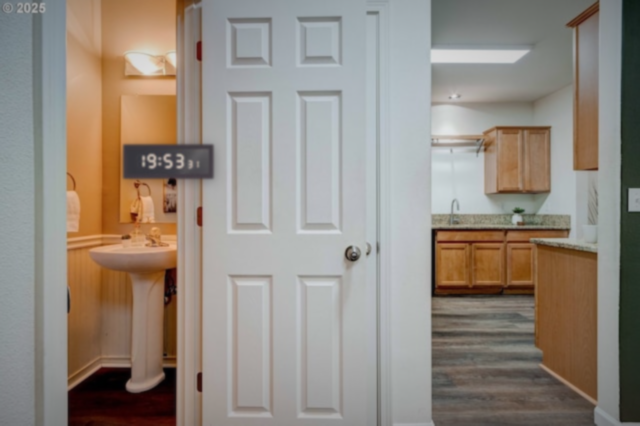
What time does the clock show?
19:53
